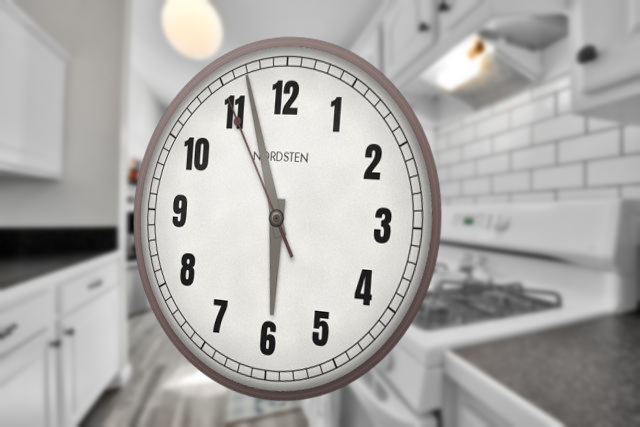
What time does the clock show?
5:56:55
